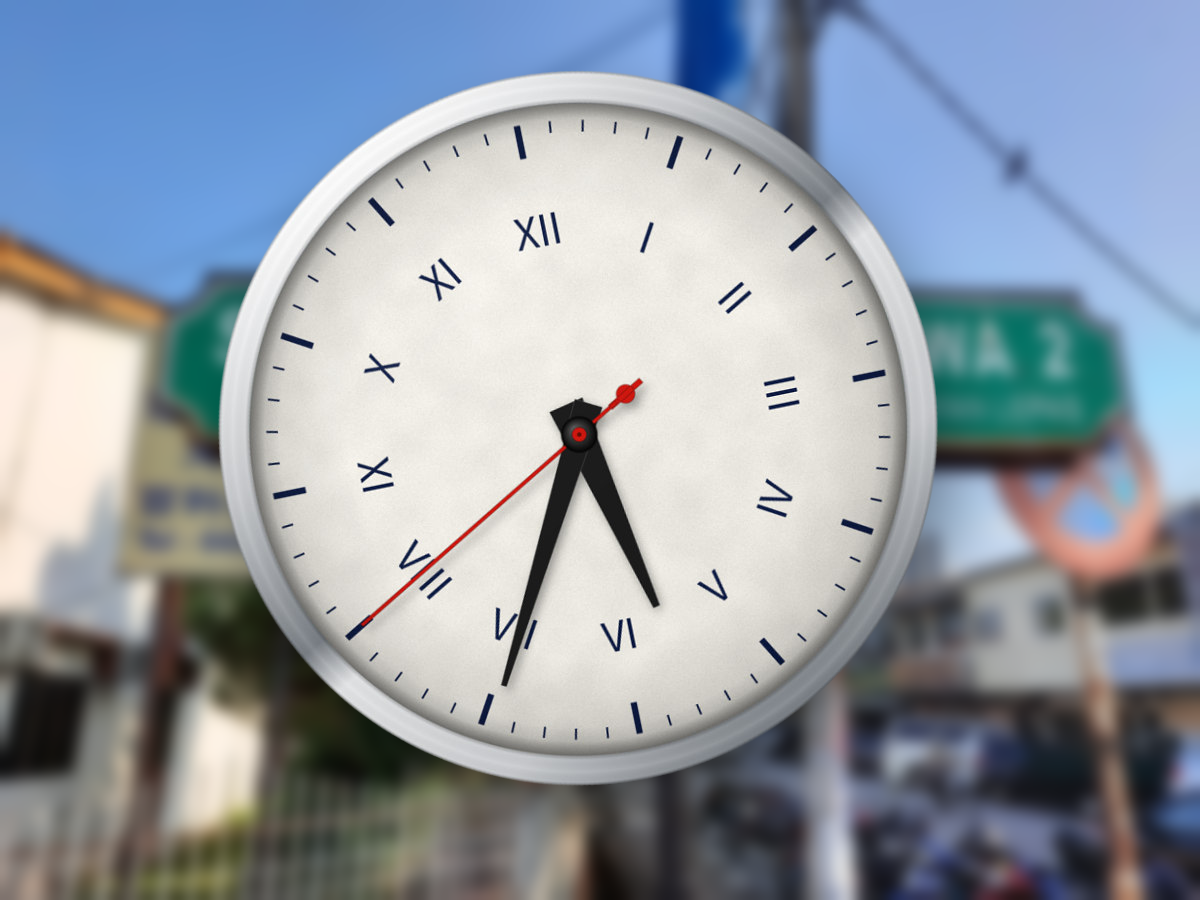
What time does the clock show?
5:34:40
